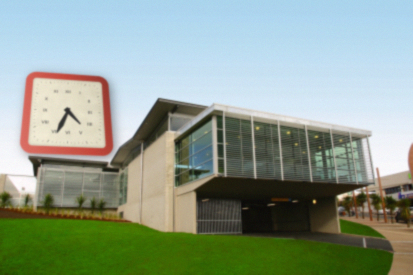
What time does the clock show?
4:34
